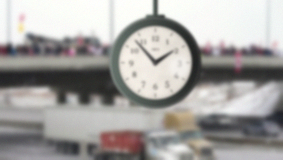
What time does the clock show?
1:53
